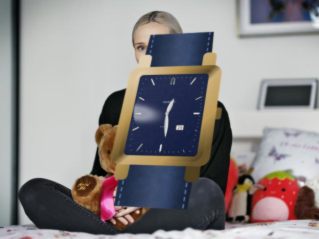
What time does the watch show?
12:29
